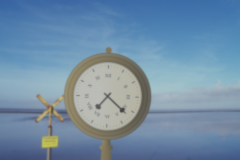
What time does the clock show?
7:22
